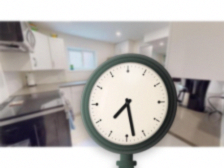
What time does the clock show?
7:28
